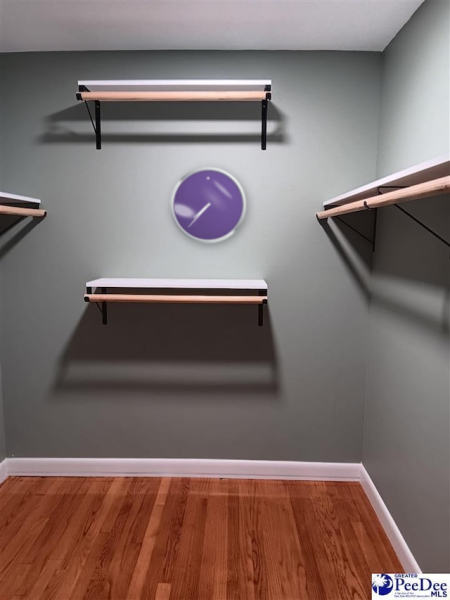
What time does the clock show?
7:37
